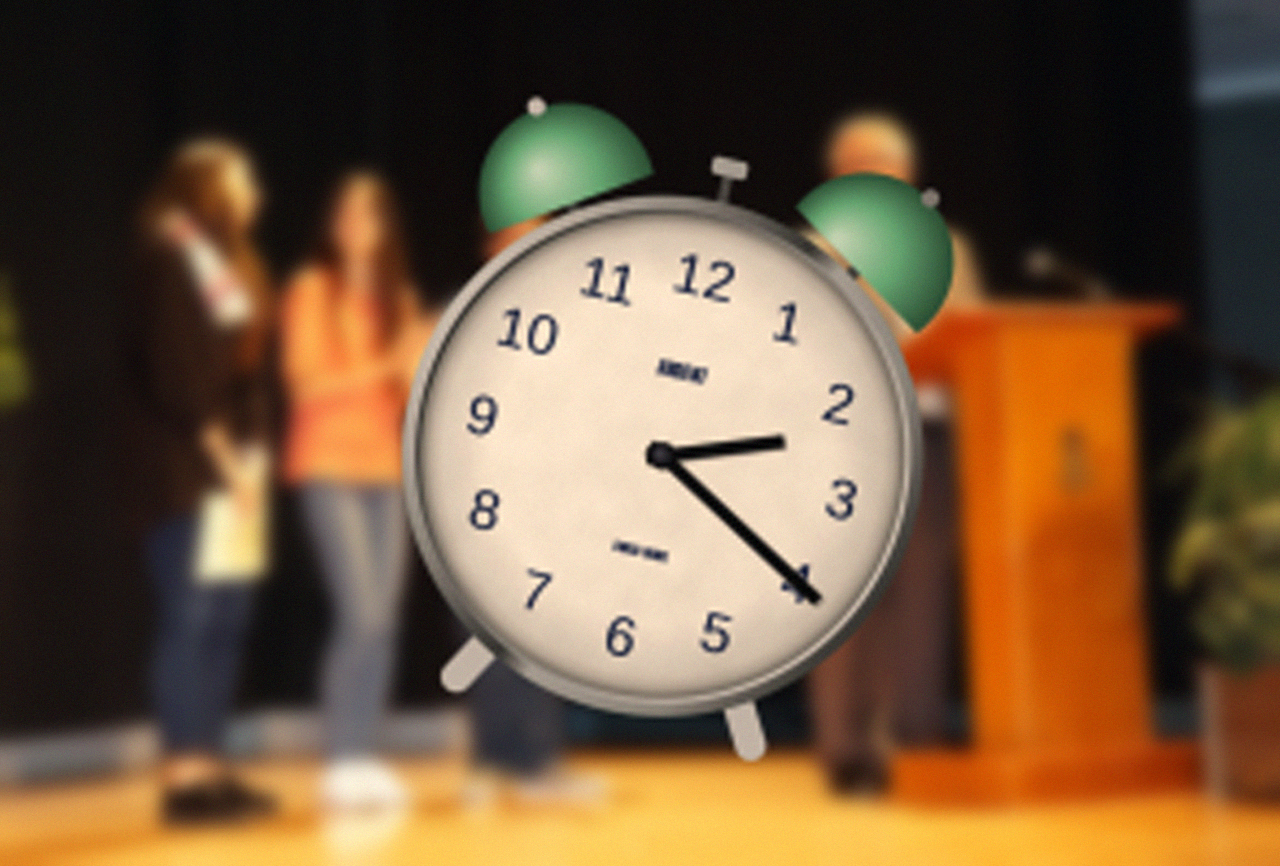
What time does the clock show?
2:20
